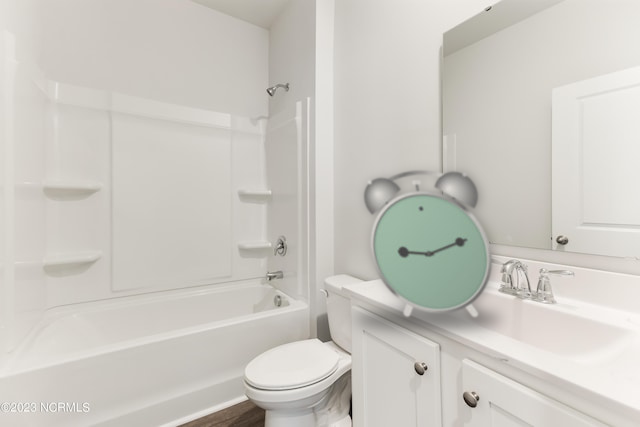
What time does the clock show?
9:12
